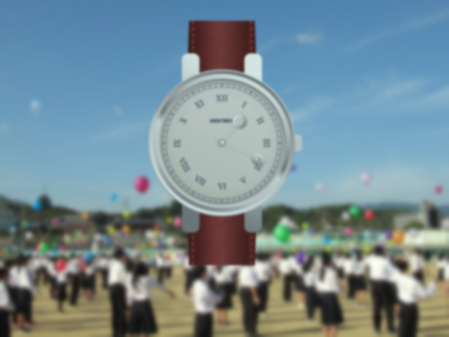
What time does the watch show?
1:19
